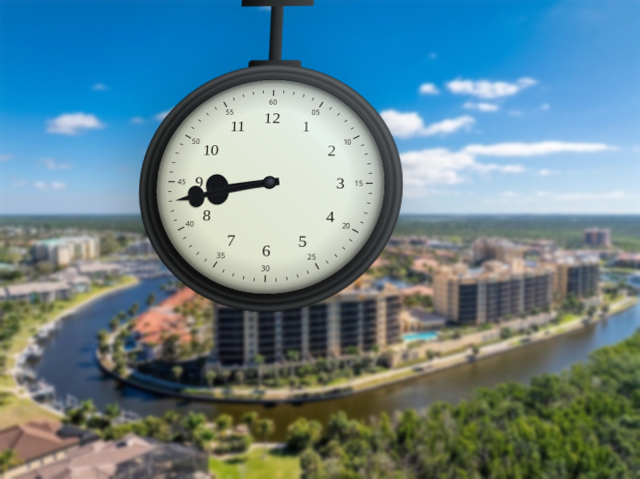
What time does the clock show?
8:43
